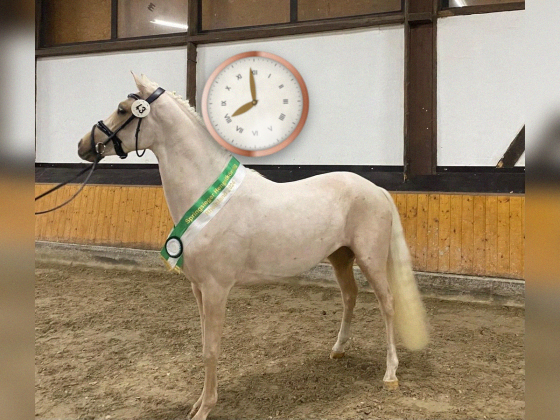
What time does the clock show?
7:59
